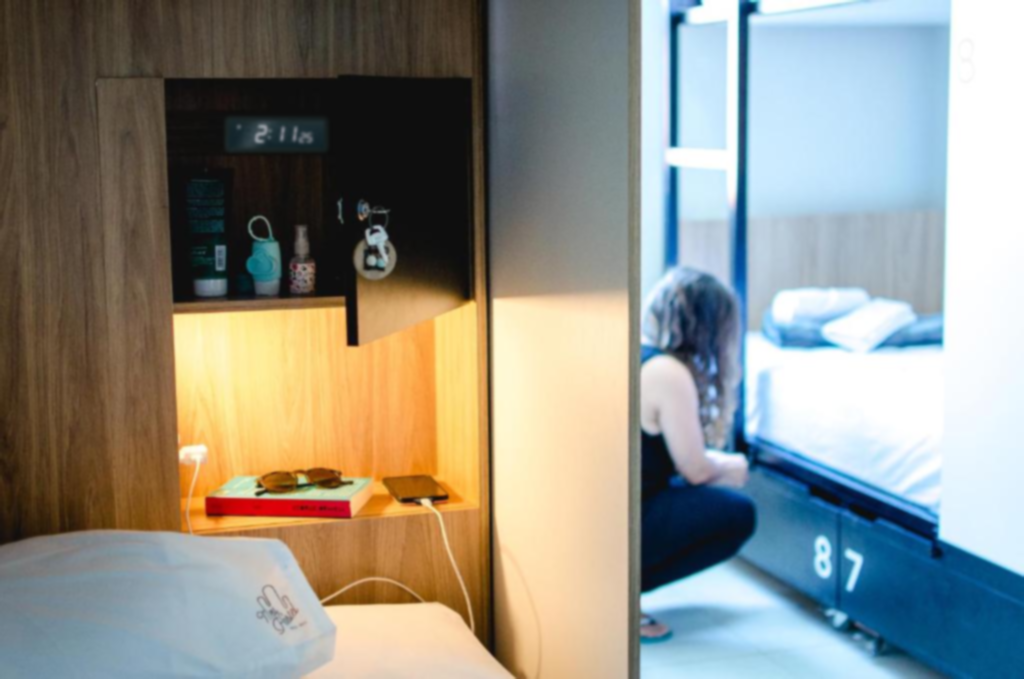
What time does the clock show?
2:11
